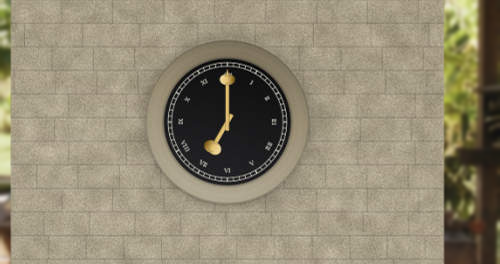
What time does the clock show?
7:00
